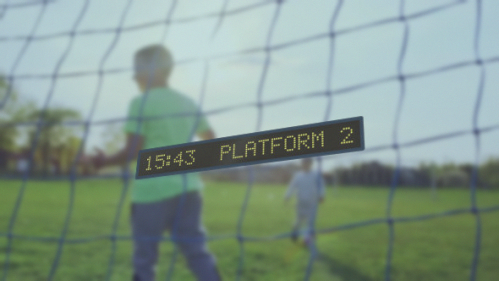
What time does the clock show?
15:43
